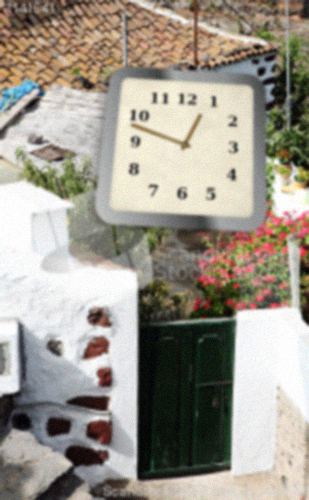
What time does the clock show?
12:48
